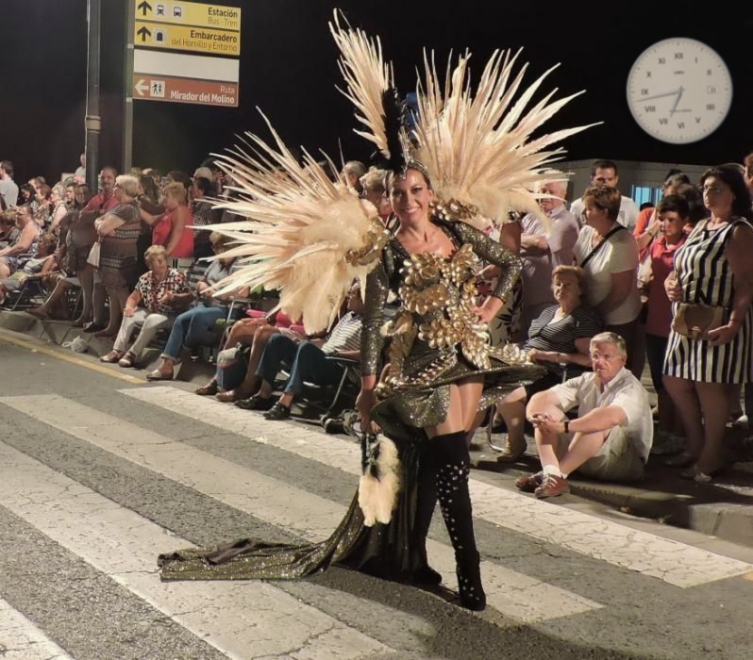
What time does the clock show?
6:43
